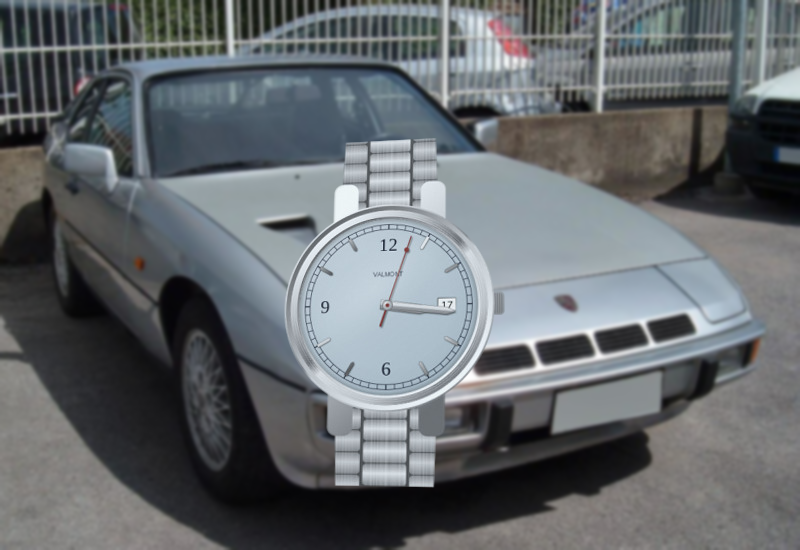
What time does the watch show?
3:16:03
